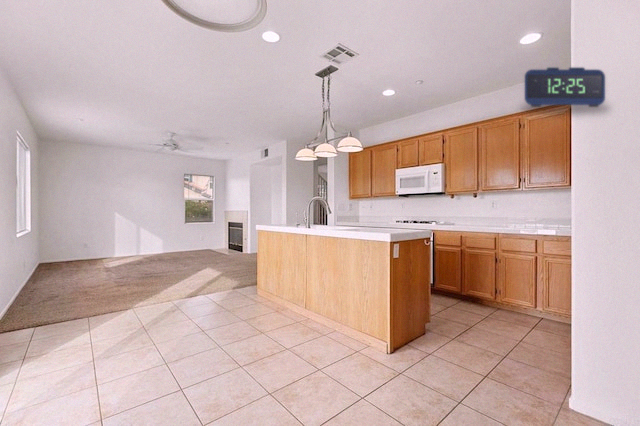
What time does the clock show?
12:25
